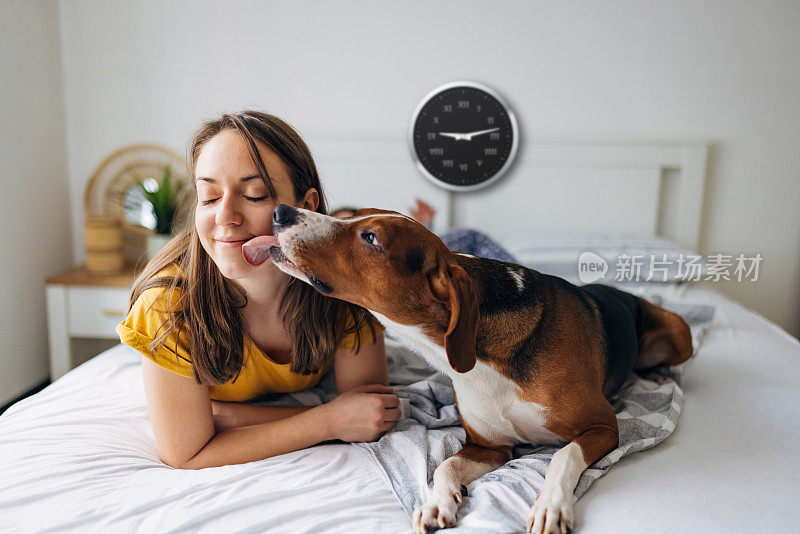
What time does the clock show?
9:13
